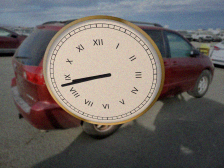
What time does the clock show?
8:43
